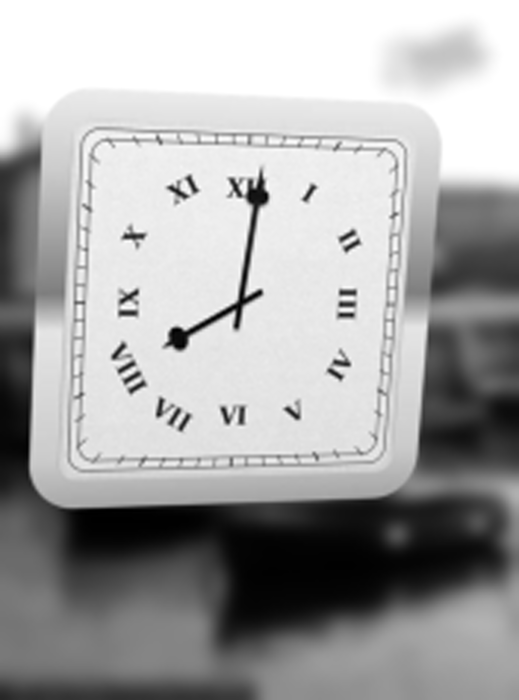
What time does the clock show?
8:01
